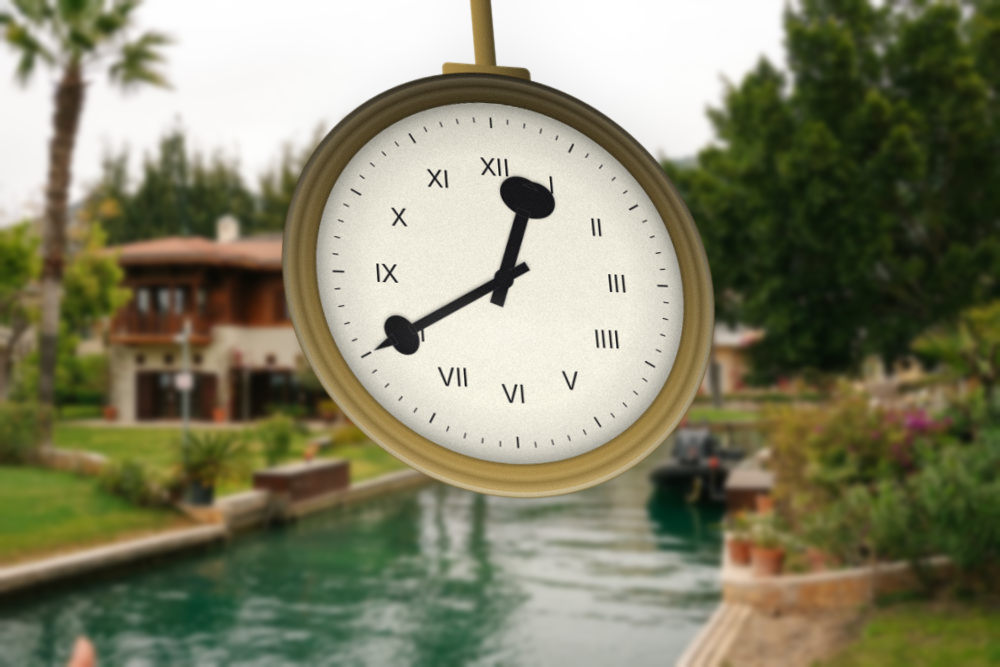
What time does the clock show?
12:40
